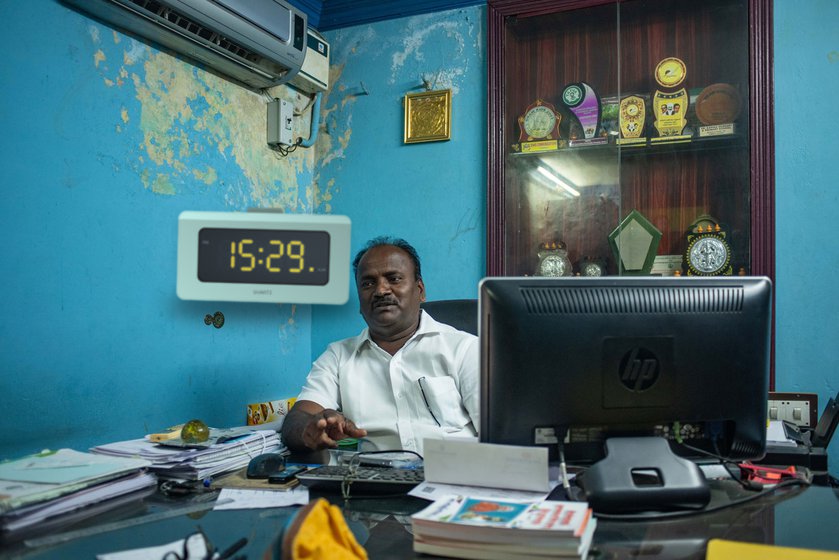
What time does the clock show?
15:29
